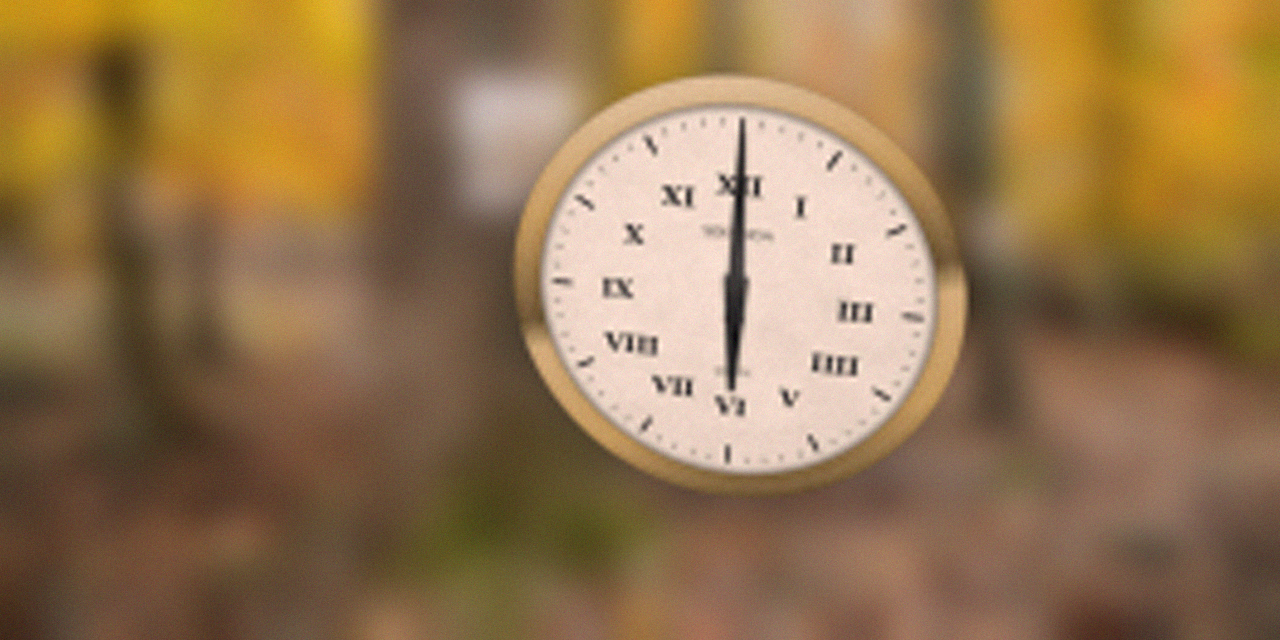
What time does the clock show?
6:00
